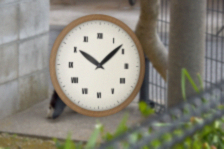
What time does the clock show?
10:08
